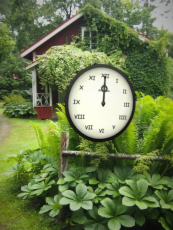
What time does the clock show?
12:00
